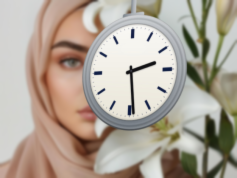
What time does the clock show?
2:29
